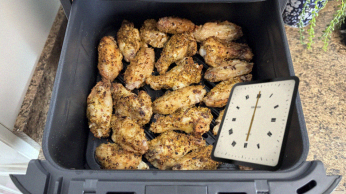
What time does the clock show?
6:00
